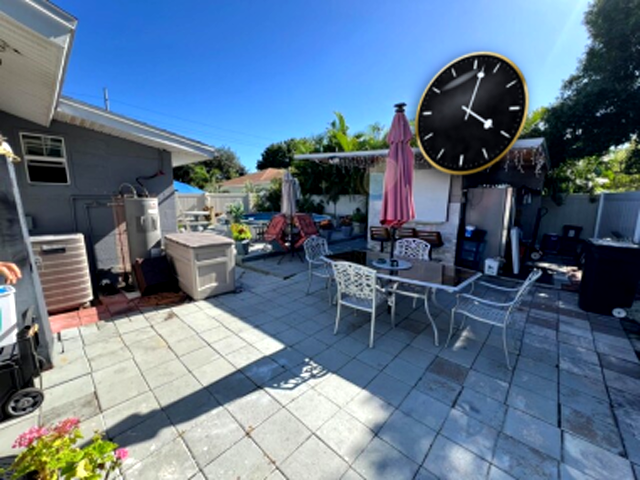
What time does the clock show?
4:02
